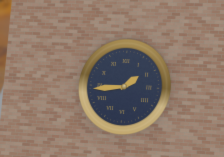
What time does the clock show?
1:44
